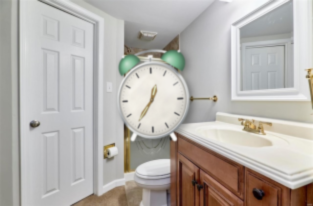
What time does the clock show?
12:36
